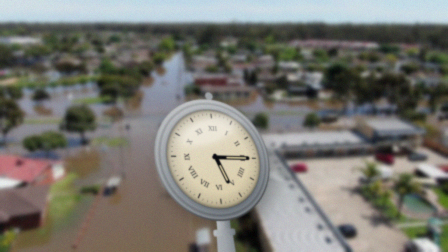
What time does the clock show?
5:15
